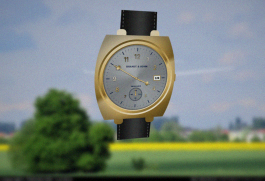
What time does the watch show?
3:50
